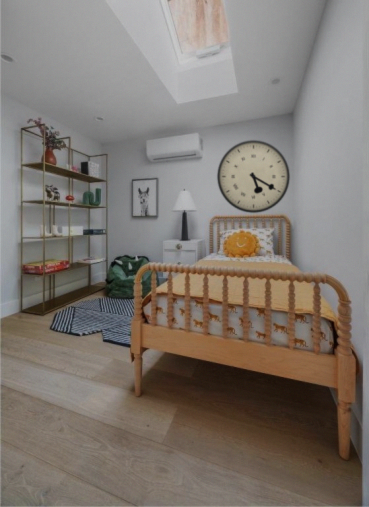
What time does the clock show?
5:20
